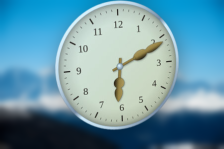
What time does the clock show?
6:11
